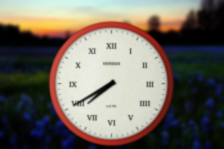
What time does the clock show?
7:40
